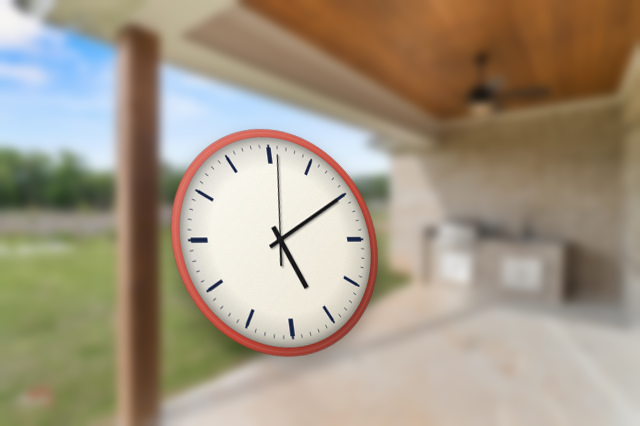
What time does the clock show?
5:10:01
